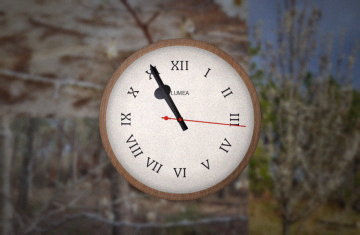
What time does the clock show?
10:55:16
